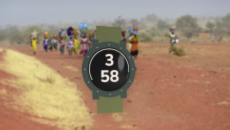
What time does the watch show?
3:58
